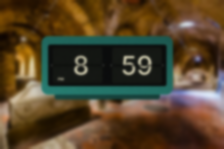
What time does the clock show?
8:59
